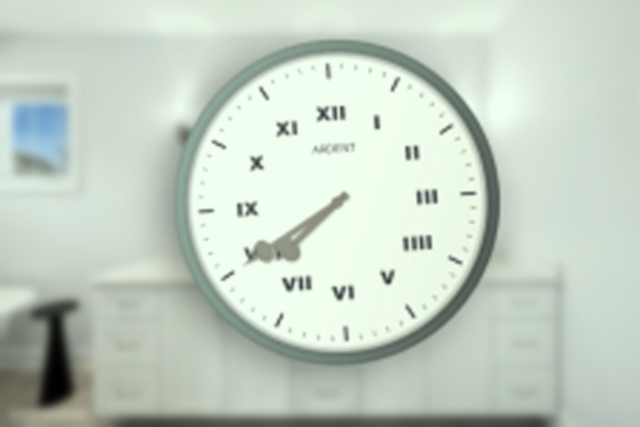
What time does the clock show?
7:40
